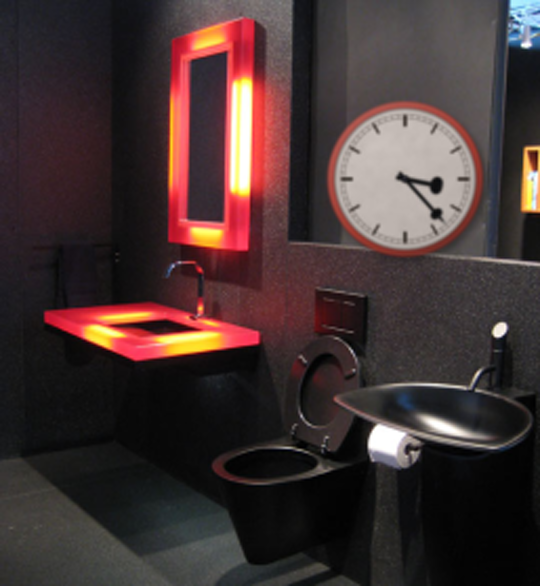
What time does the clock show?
3:23
